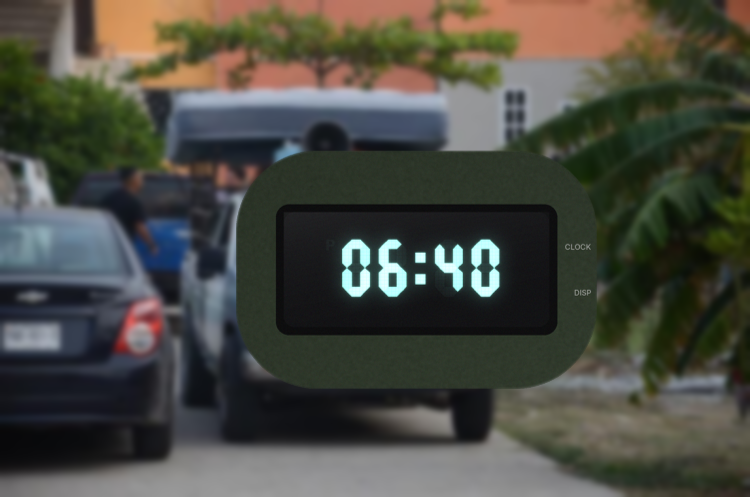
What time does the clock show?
6:40
